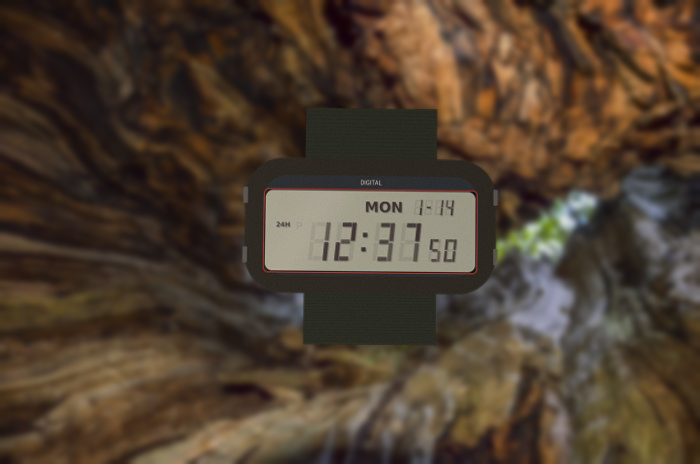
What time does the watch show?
12:37:50
